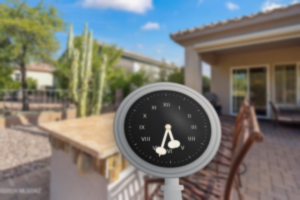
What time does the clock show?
5:33
